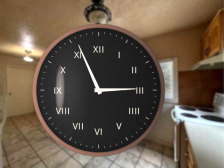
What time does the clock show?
2:56
